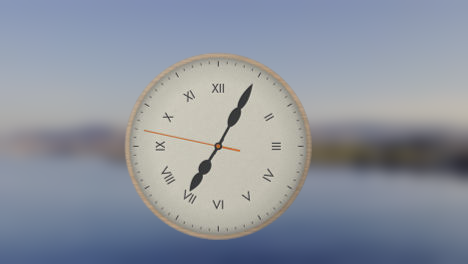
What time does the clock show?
7:04:47
